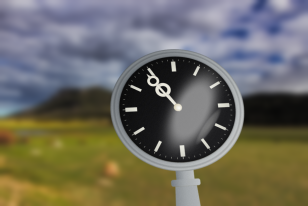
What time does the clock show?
10:54
